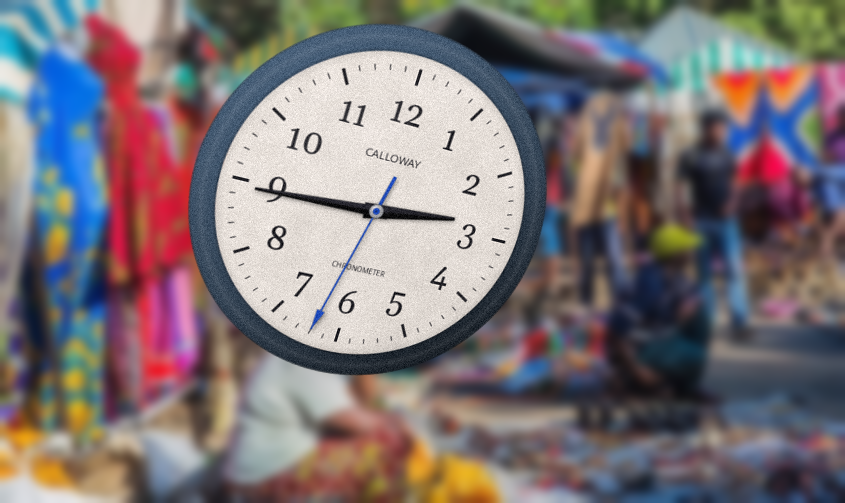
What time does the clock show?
2:44:32
